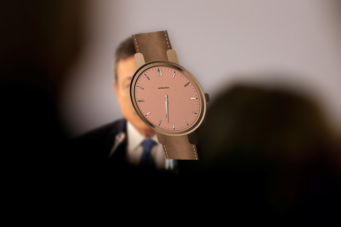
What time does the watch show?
6:32
